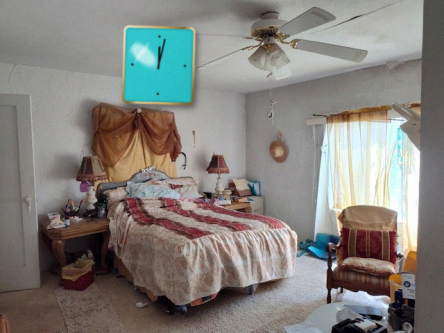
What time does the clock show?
12:02
